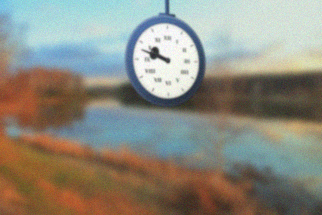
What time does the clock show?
9:48
